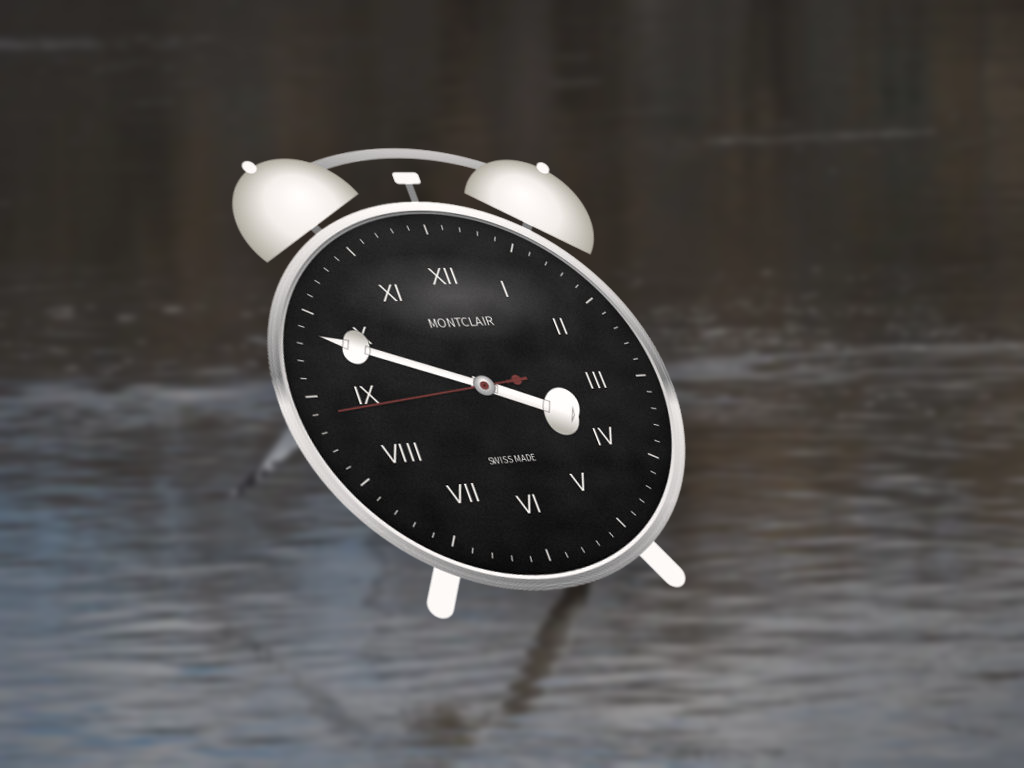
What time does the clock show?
3:48:44
